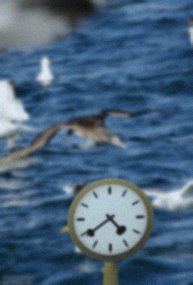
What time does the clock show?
4:39
